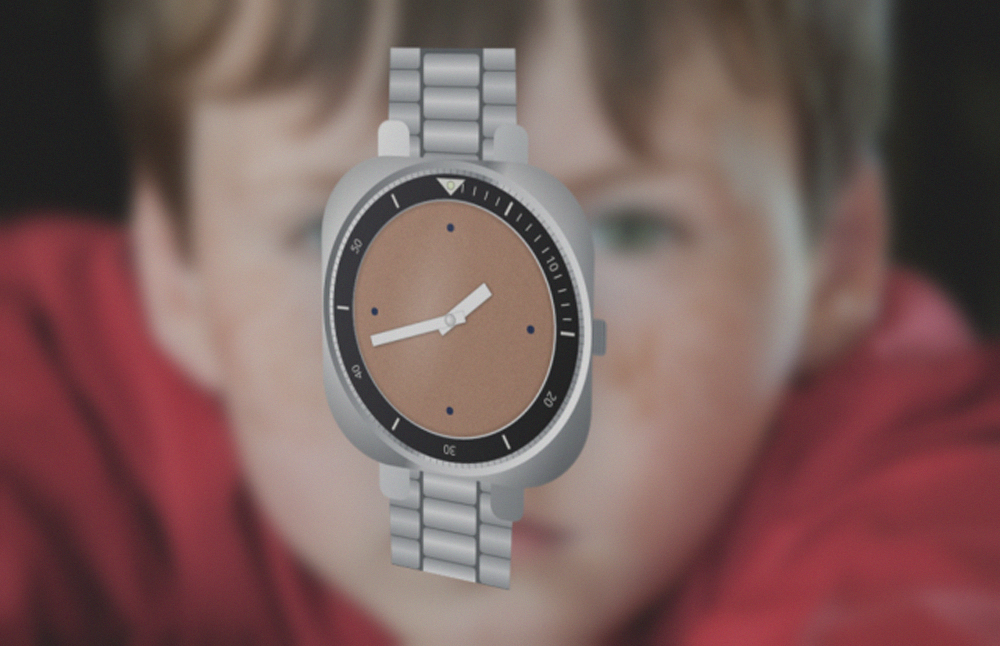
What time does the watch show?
1:42
